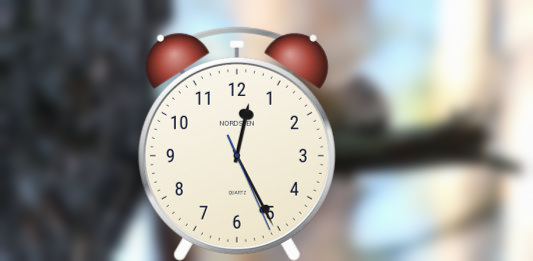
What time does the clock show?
12:25:26
